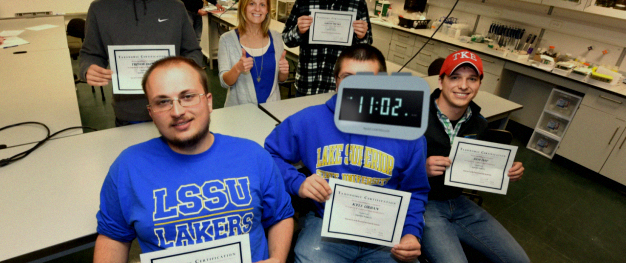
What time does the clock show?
11:02
